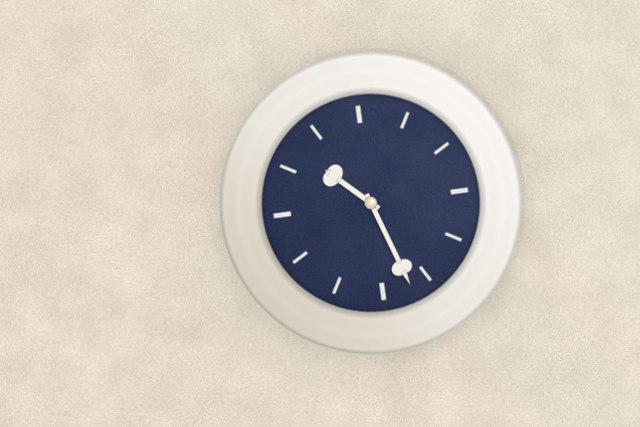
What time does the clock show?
10:27
